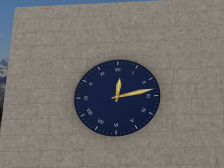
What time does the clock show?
12:13
